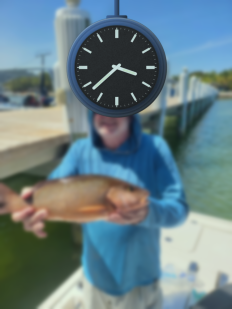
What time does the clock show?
3:38
